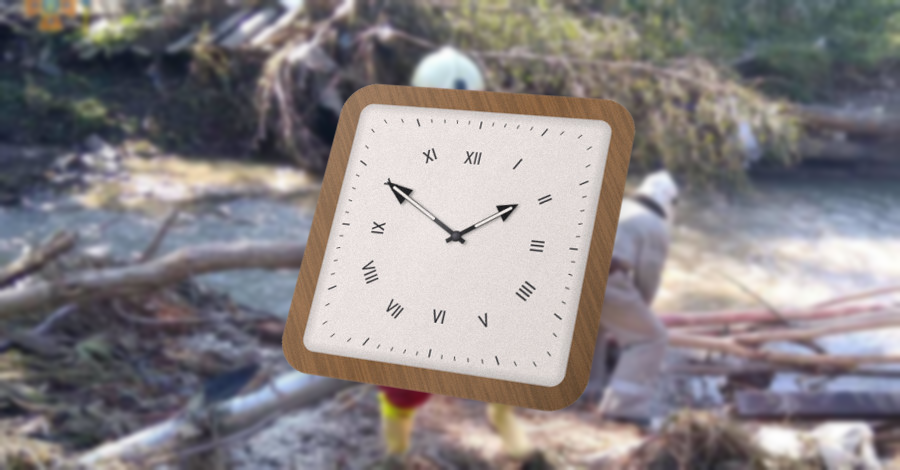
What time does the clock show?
1:50
